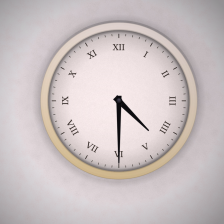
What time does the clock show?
4:30
